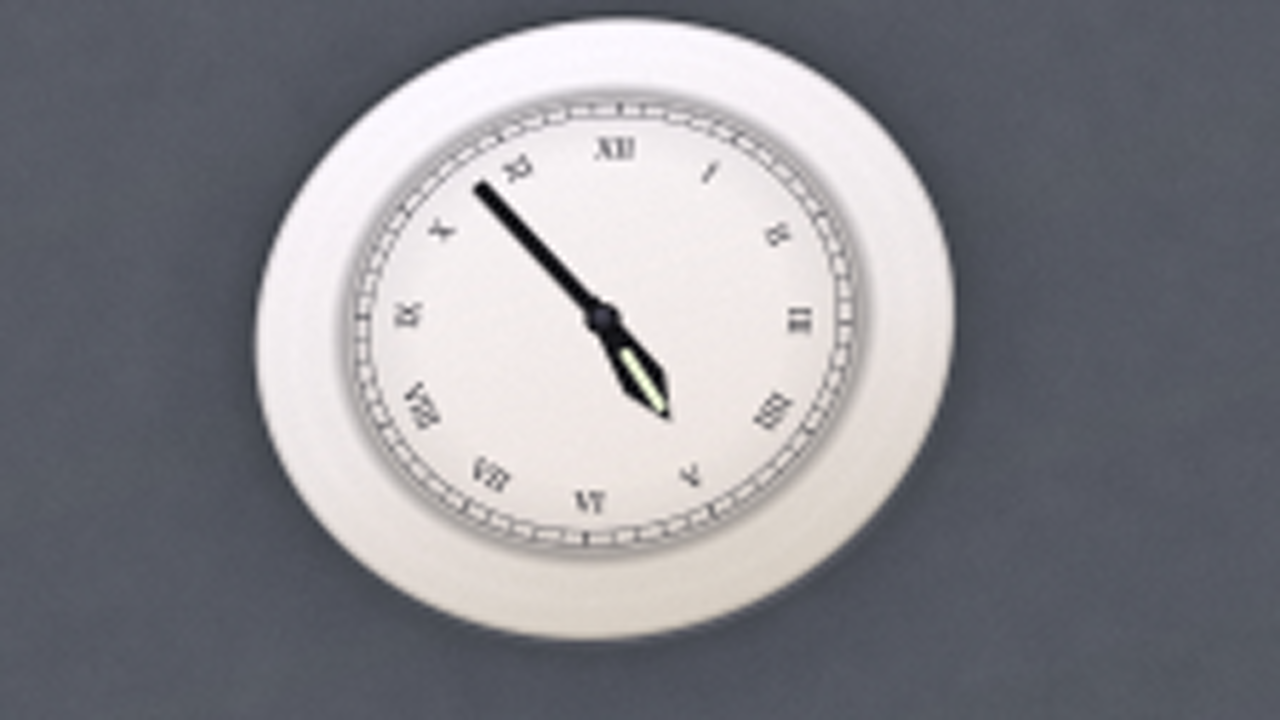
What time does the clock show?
4:53
